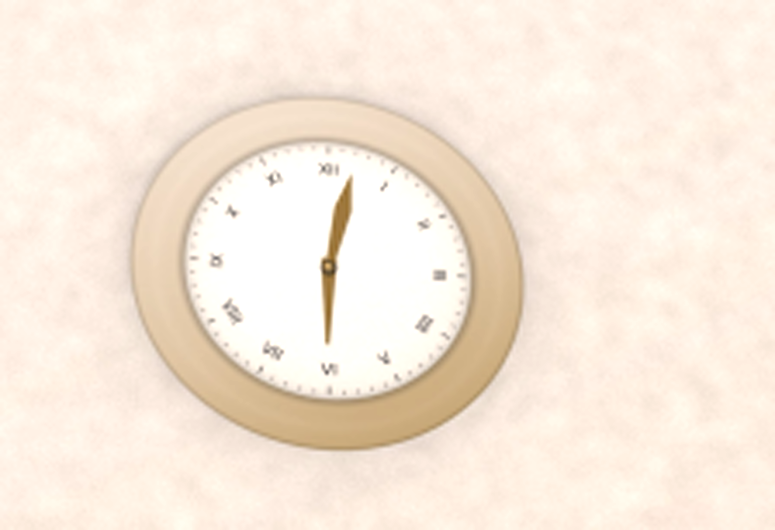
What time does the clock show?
6:02
